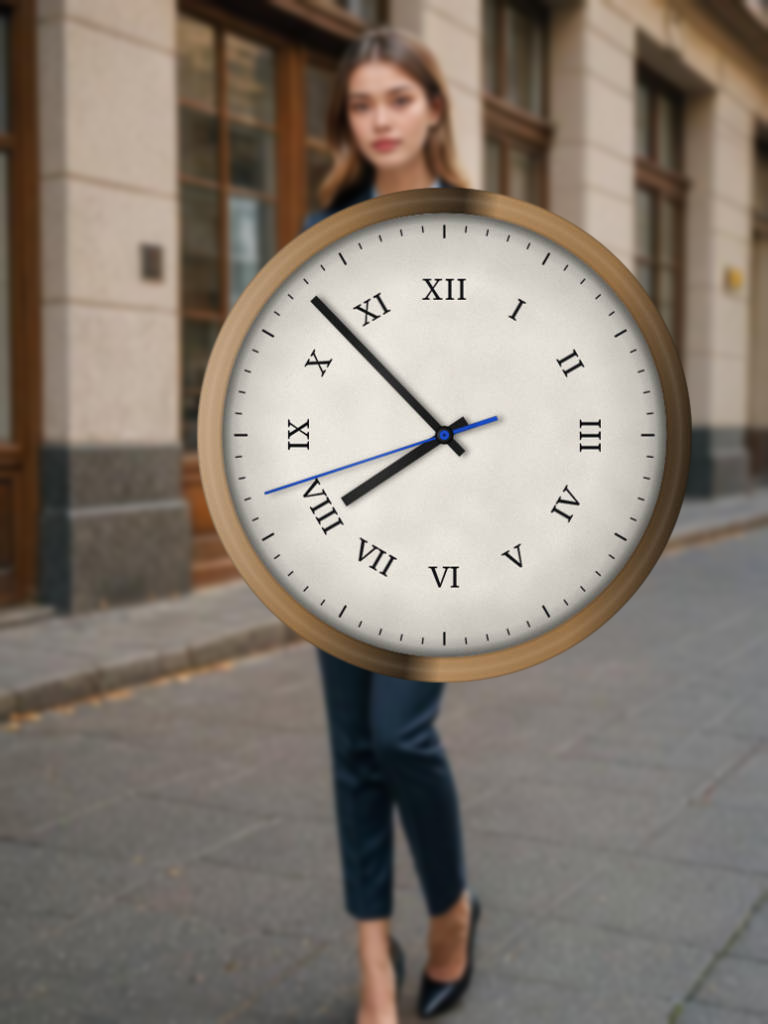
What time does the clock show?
7:52:42
